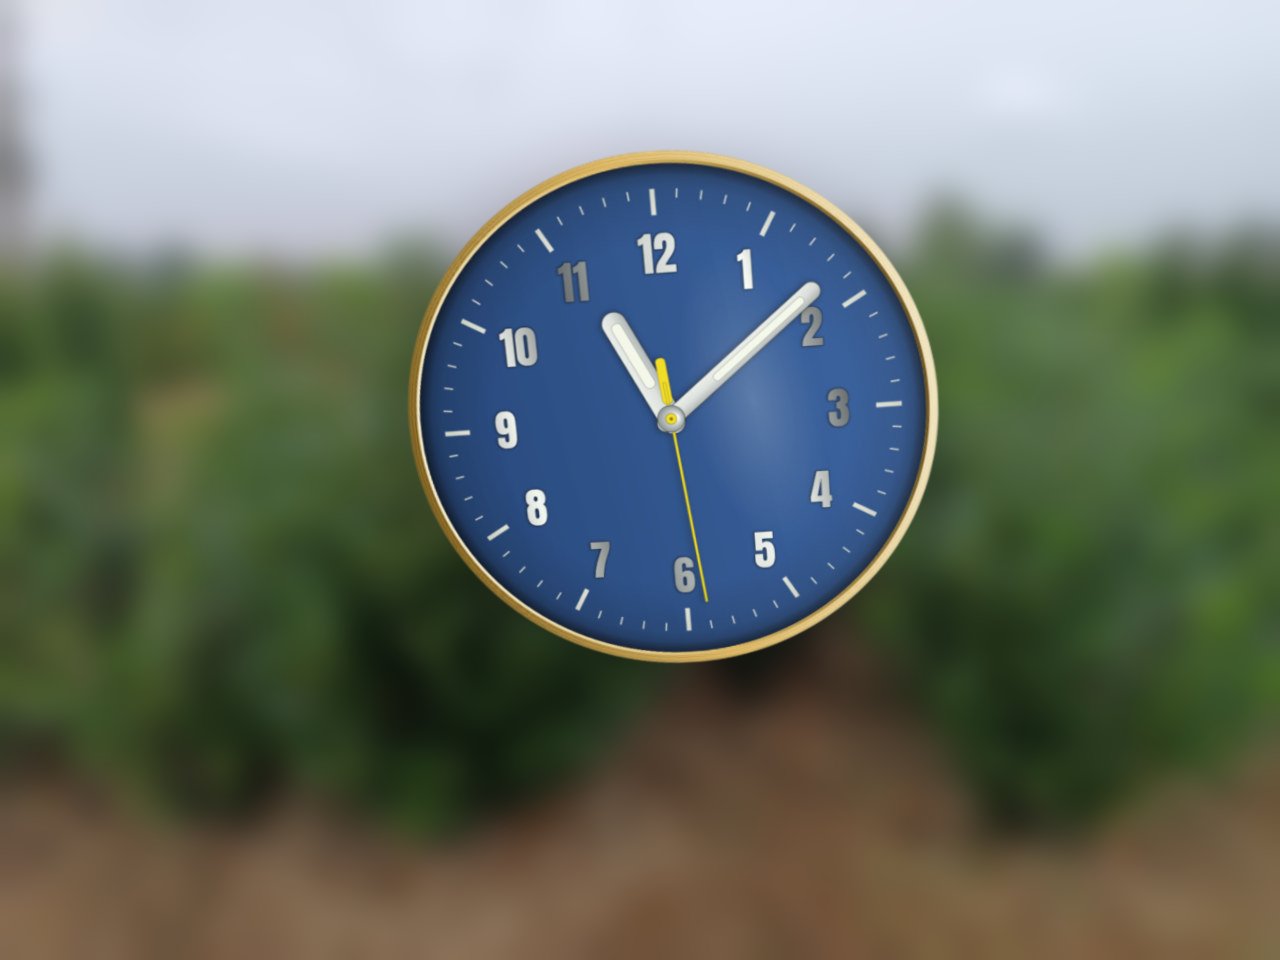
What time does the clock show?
11:08:29
